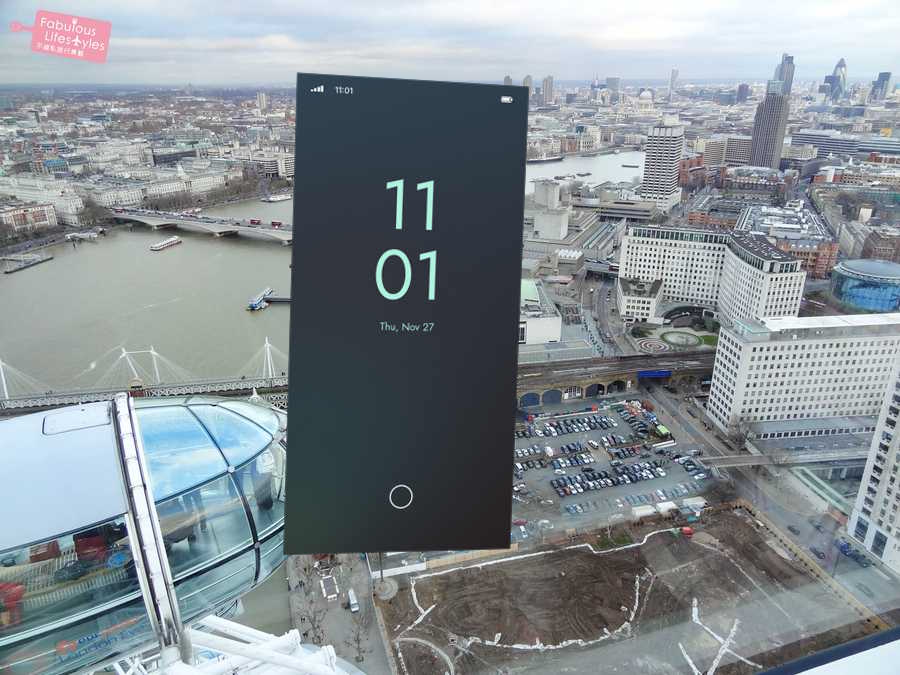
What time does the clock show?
11:01
